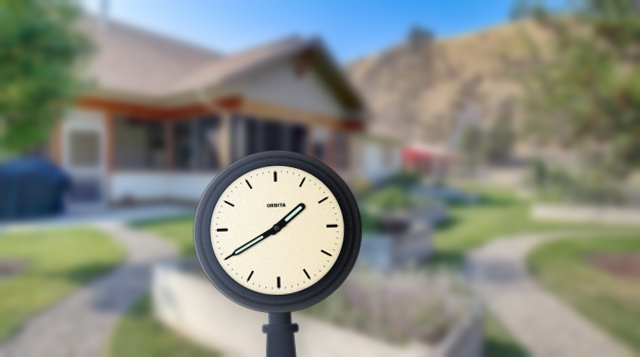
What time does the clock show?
1:40
